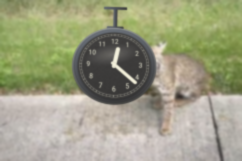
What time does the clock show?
12:22
